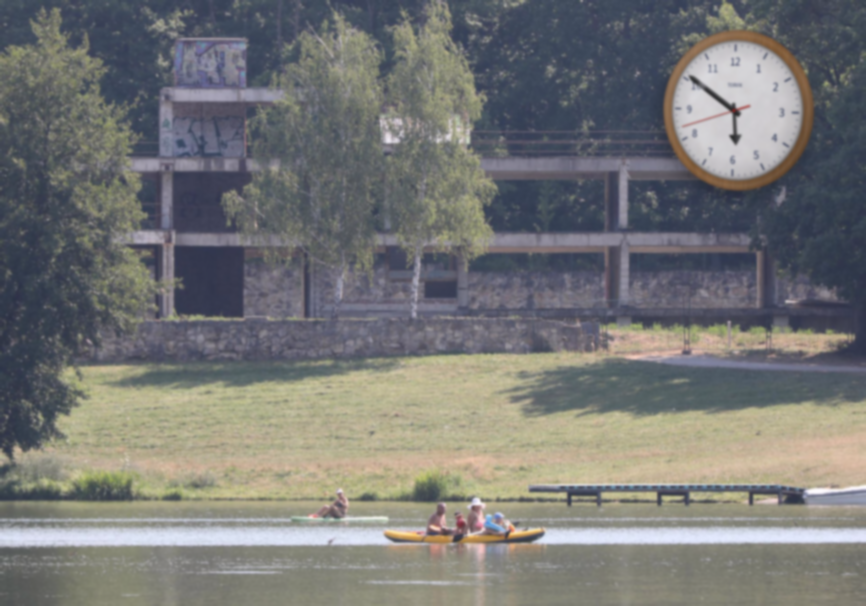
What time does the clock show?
5:50:42
